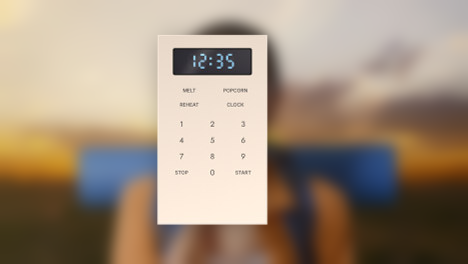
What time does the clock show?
12:35
